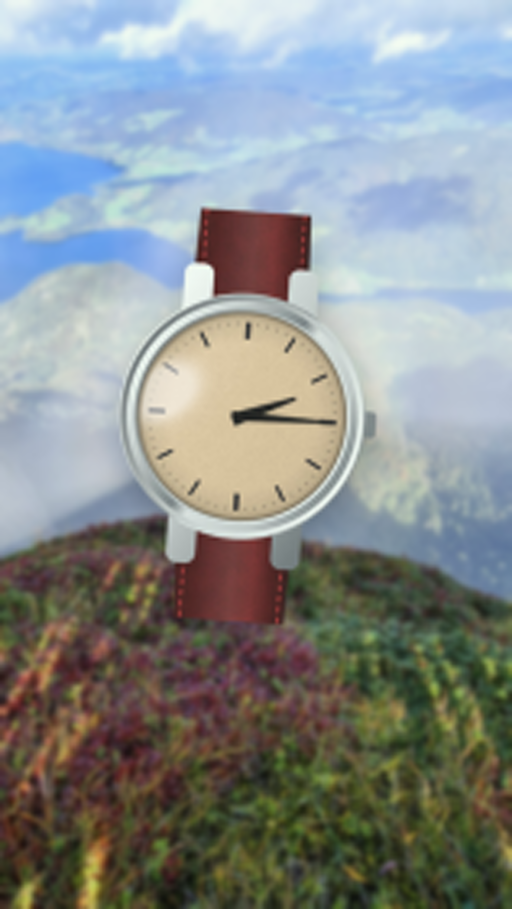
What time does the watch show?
2:15
